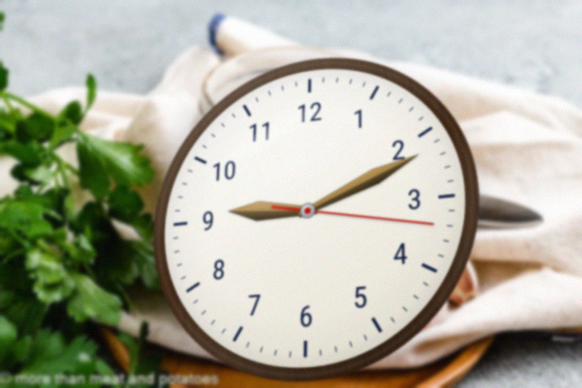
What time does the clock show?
9:11:17
